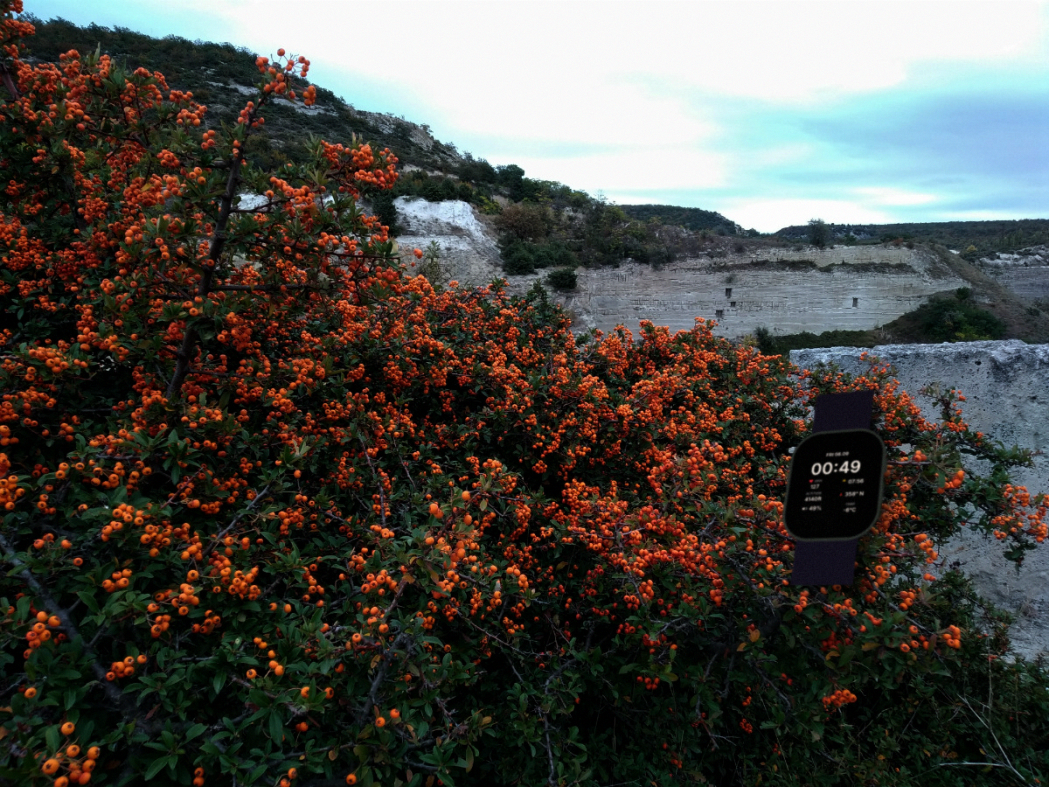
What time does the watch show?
0:49
